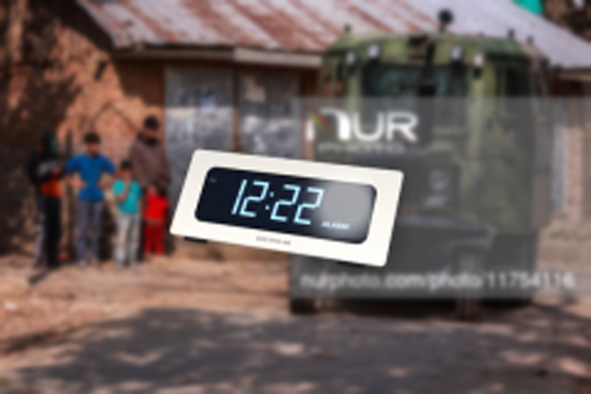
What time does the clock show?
12:22
